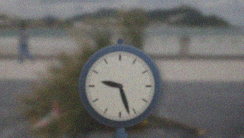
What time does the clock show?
9:27
